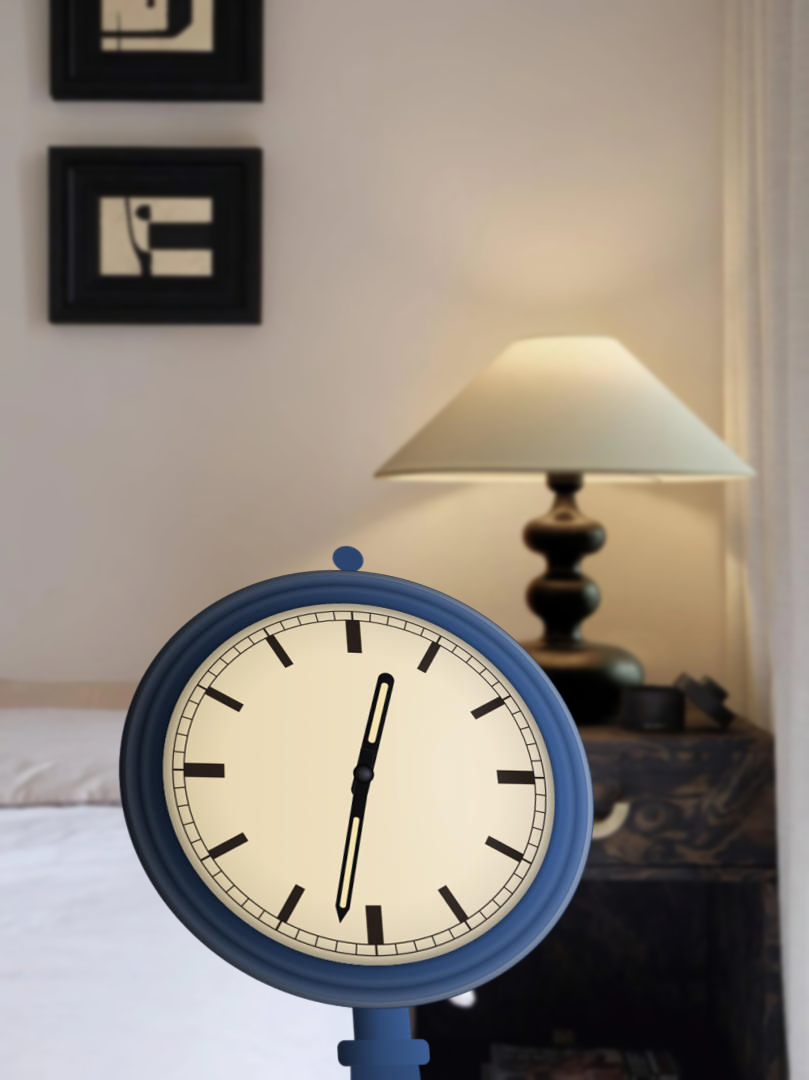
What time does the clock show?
12:32
